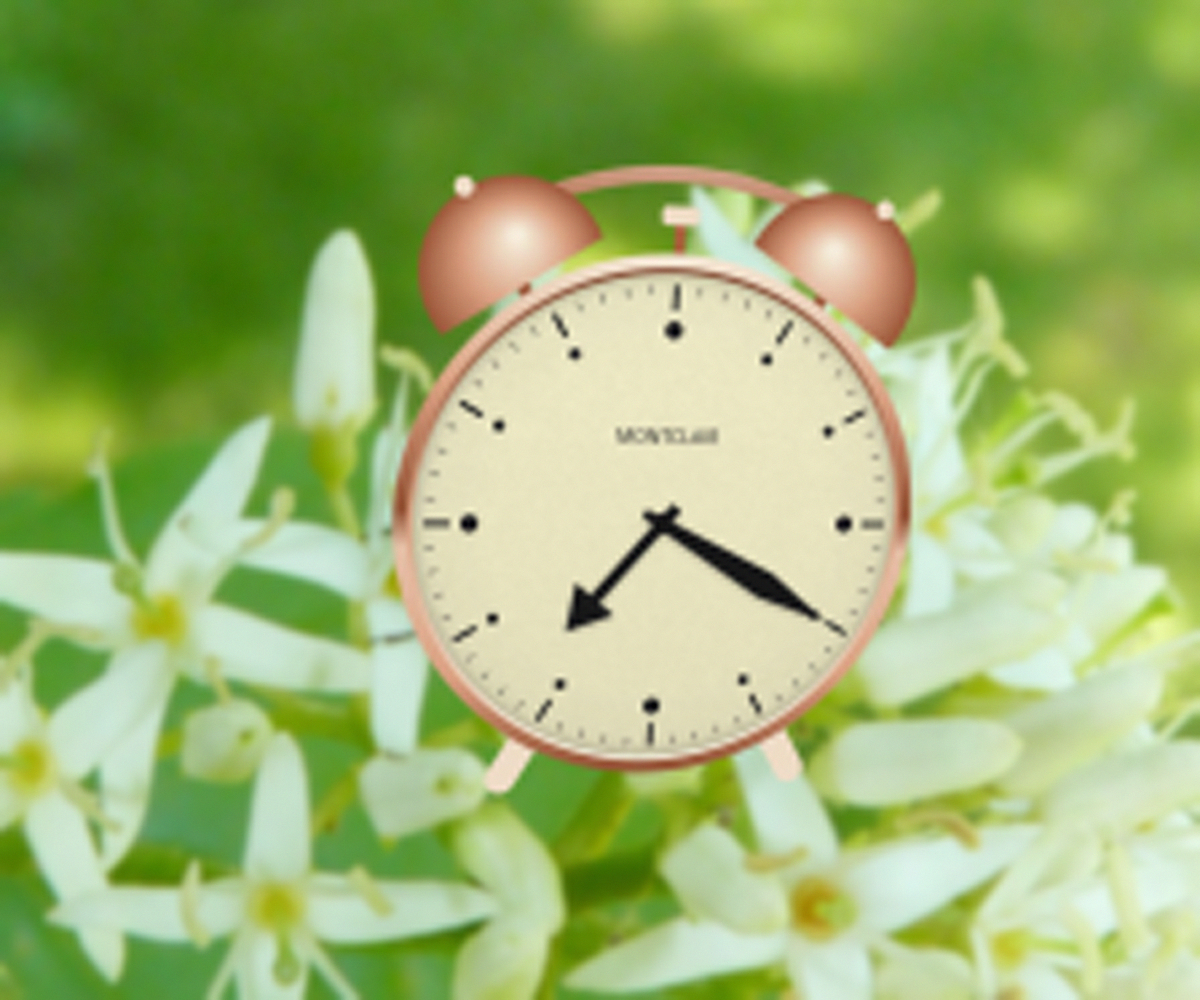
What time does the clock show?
7:20
